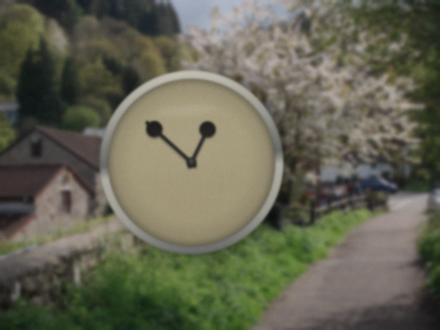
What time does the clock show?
12:52
